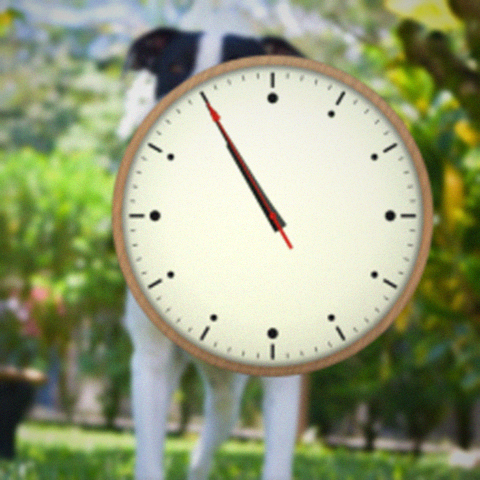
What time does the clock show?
10:54:55
